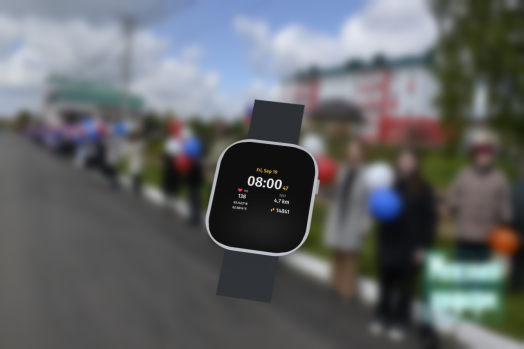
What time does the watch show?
8:00
